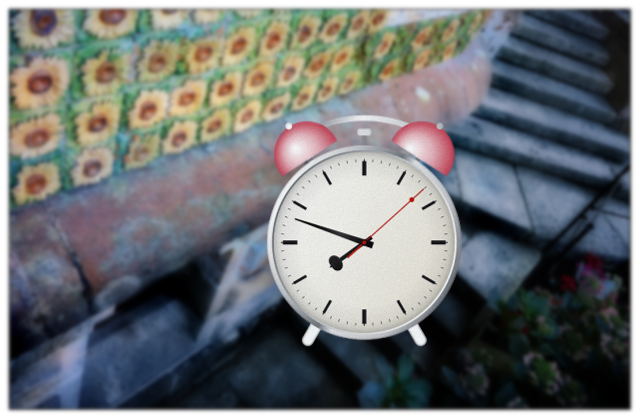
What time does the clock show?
7:48:08
